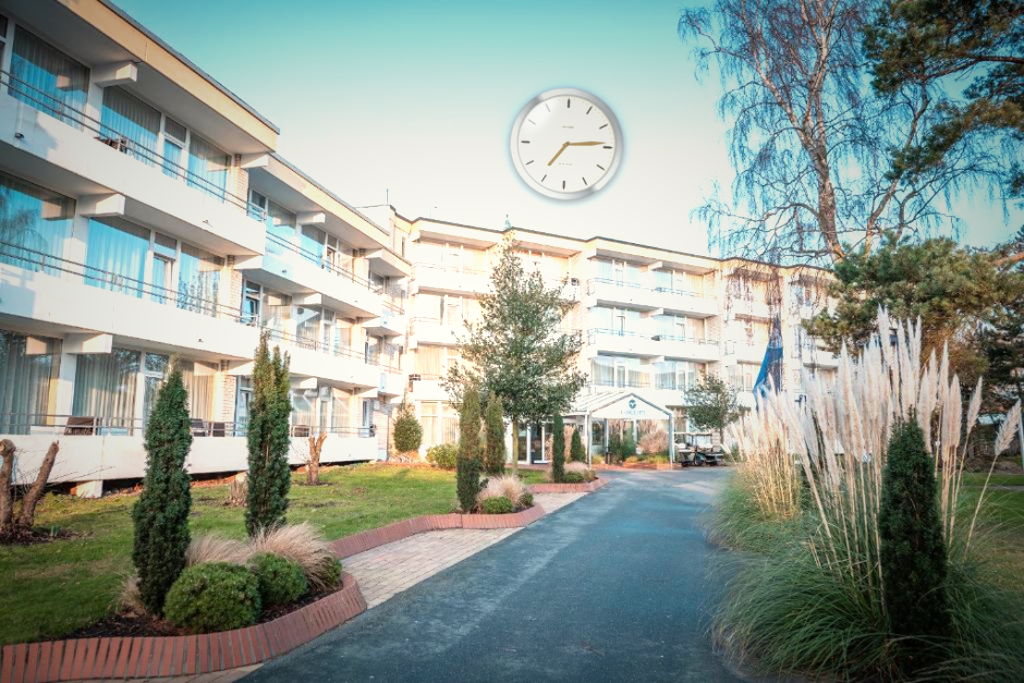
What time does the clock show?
7:14
